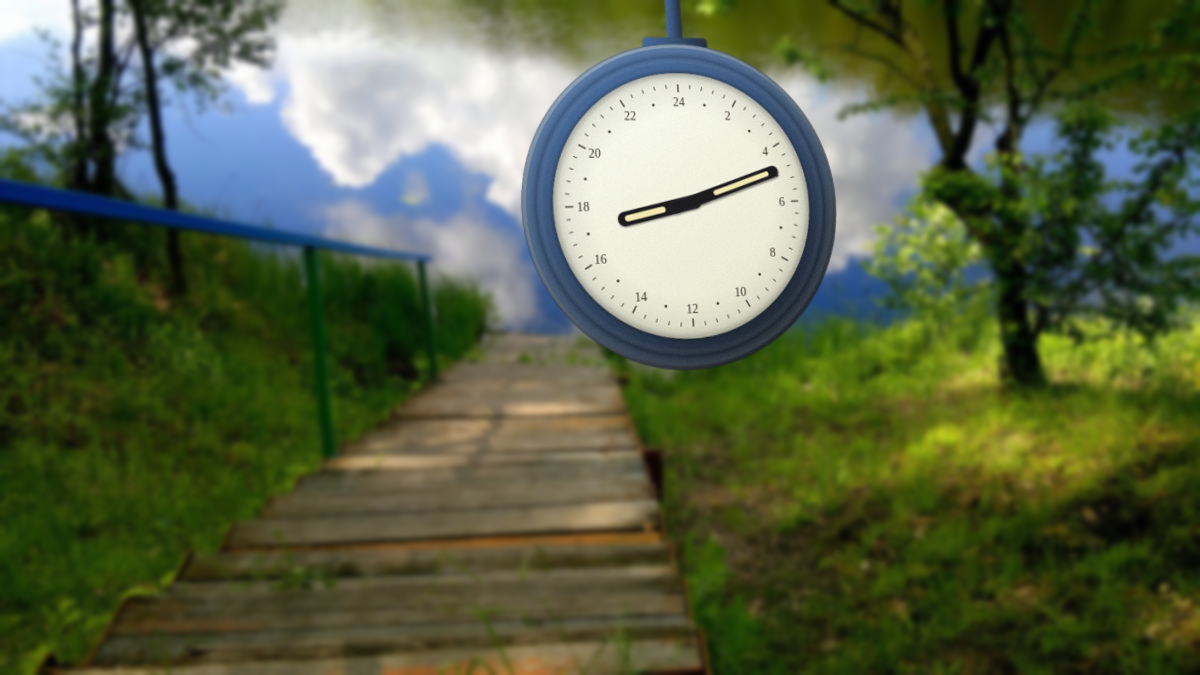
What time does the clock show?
17:12
